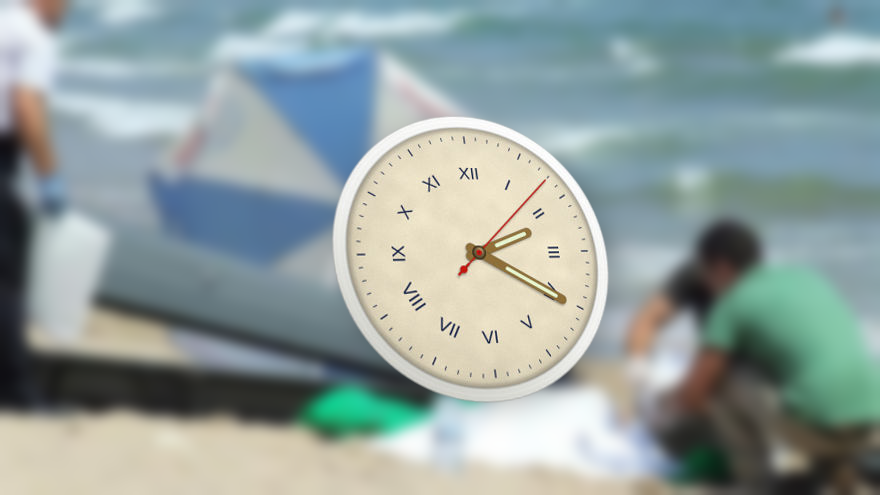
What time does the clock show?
2:20:08
